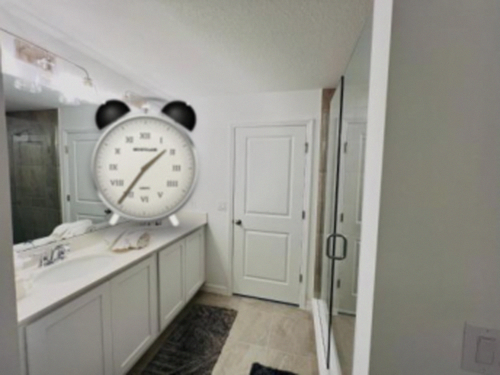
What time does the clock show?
1:36
